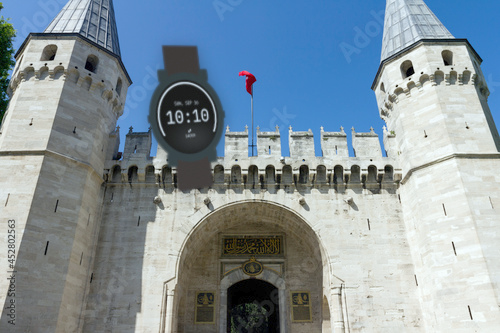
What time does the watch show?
10:10
